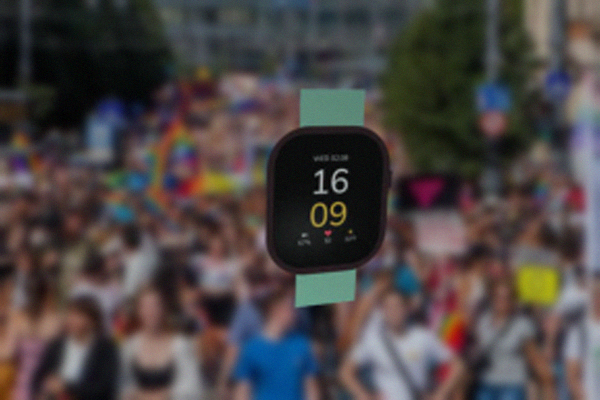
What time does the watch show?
16:09
